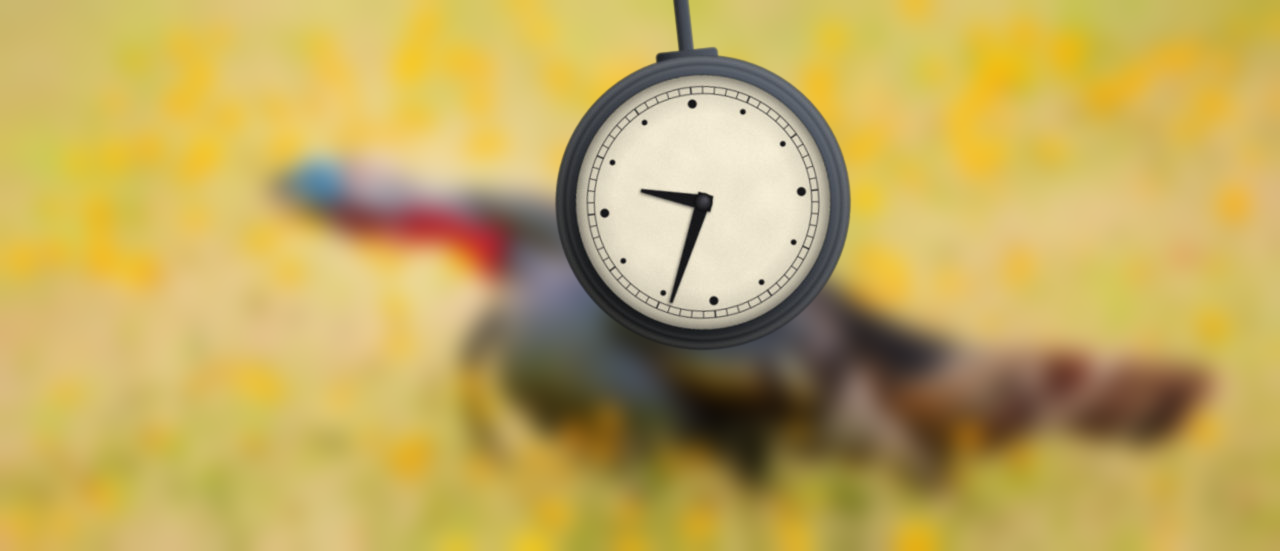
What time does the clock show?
9:34
